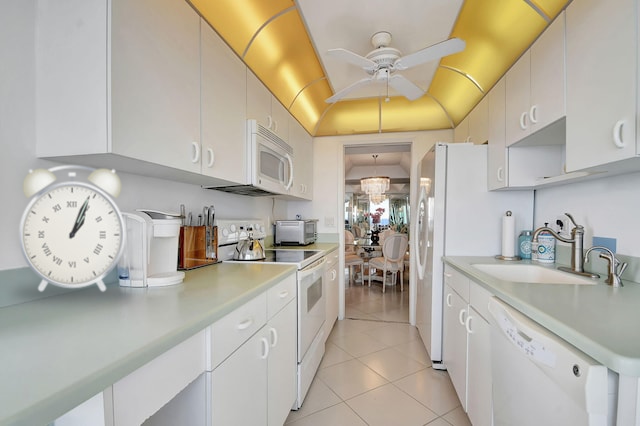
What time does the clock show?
1:04
